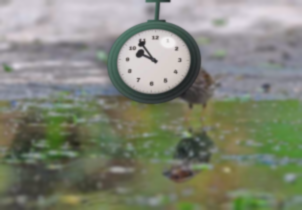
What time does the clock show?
9:54
